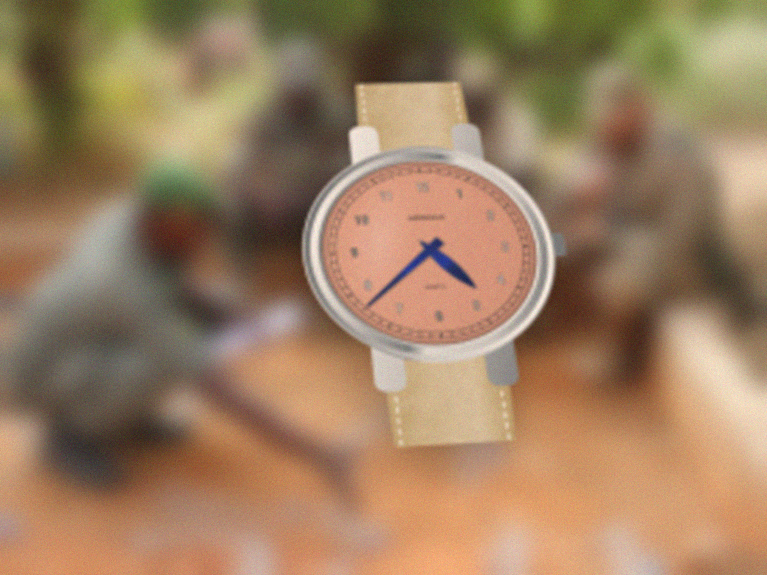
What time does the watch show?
4:38
